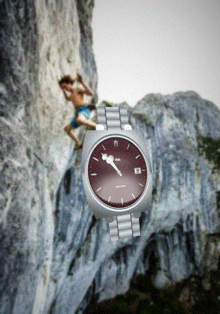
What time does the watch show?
10:53
